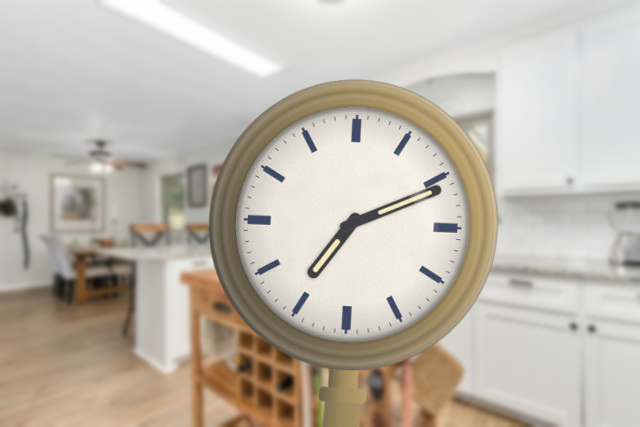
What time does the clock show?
7:11
